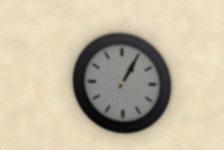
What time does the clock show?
1:05
